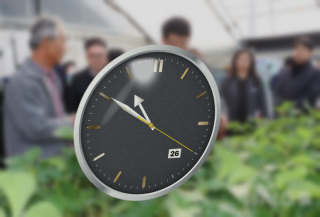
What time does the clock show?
10:50:20
